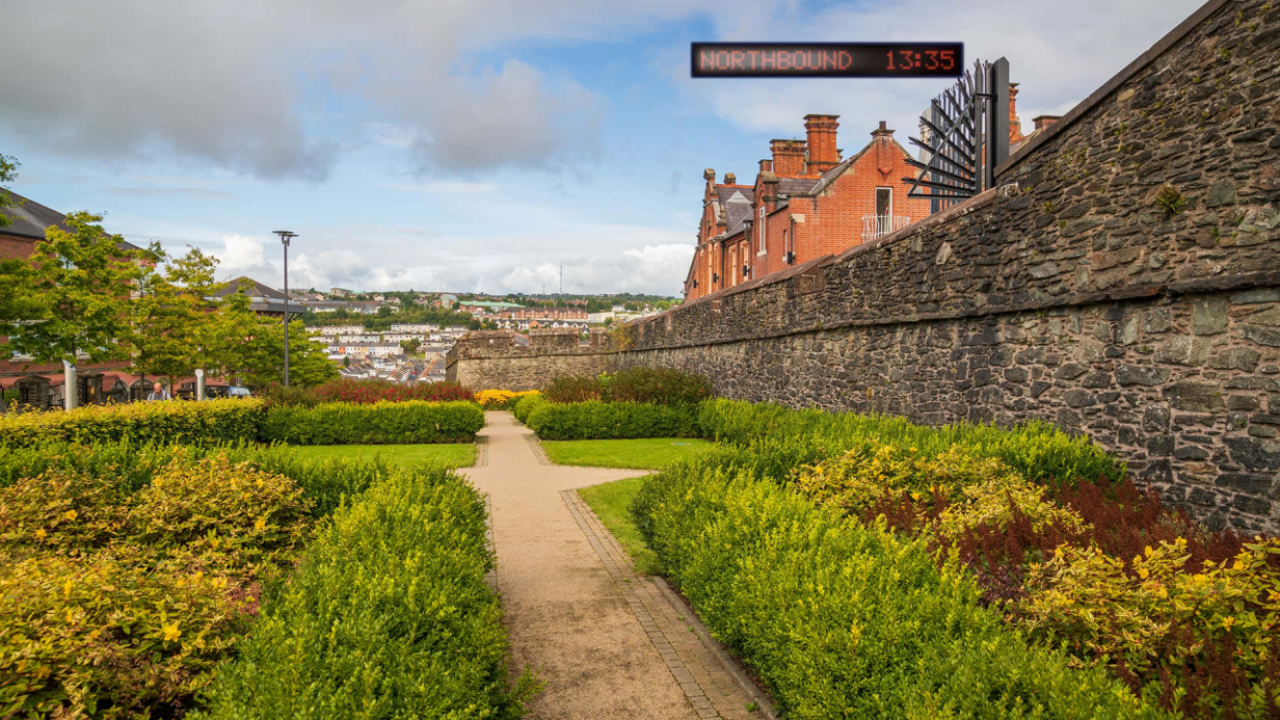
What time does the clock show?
13:35
